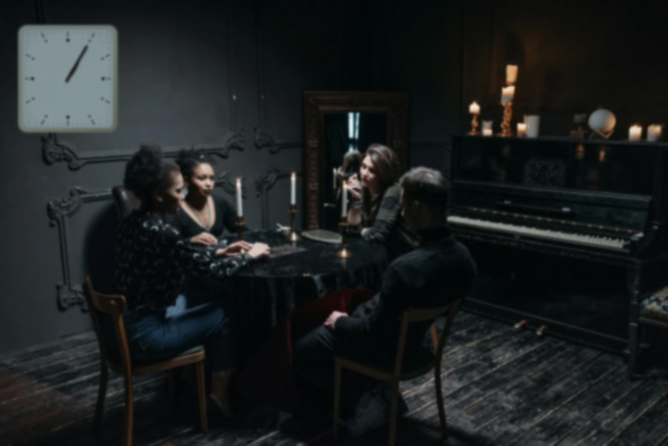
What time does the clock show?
1:05
